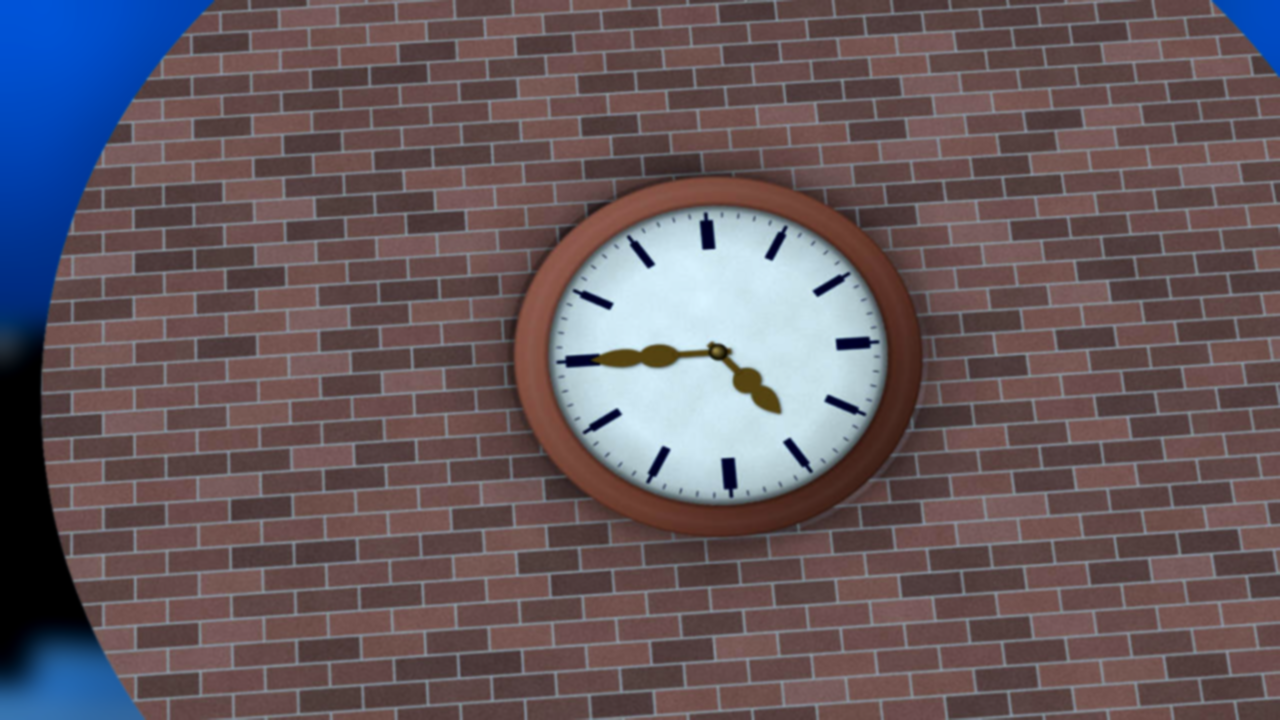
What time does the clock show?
4:45
